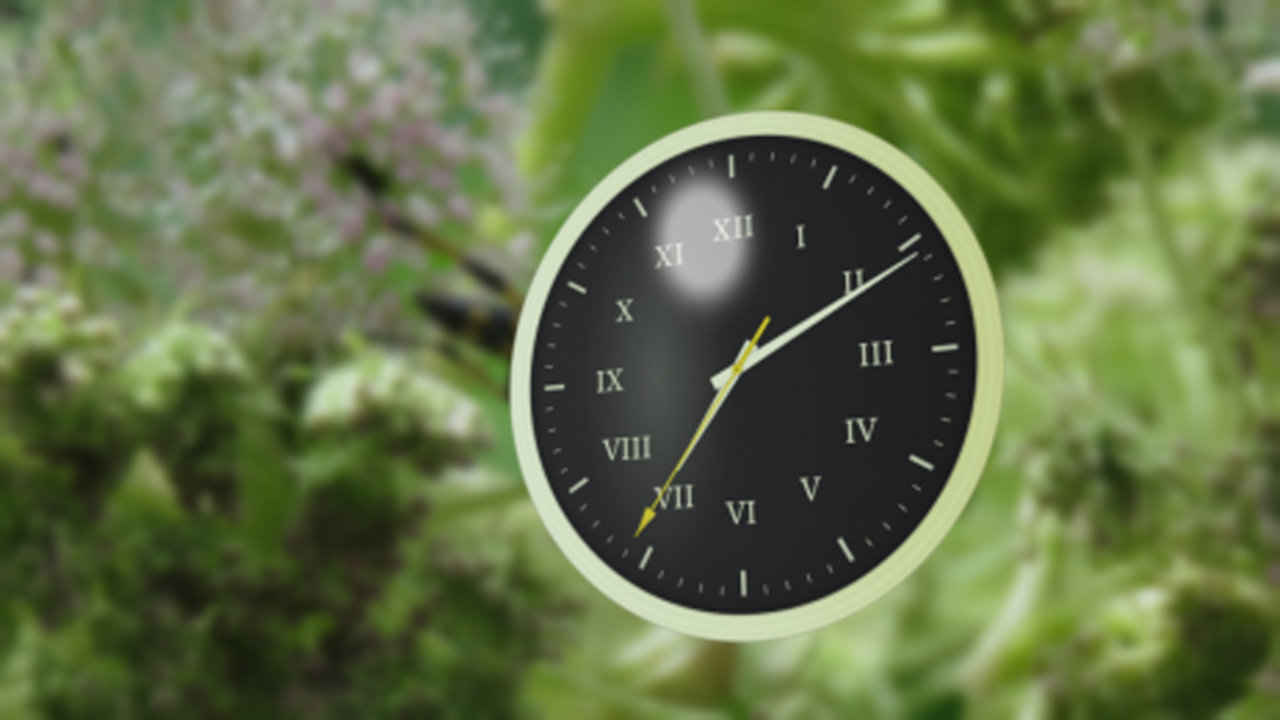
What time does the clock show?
7:10:36
